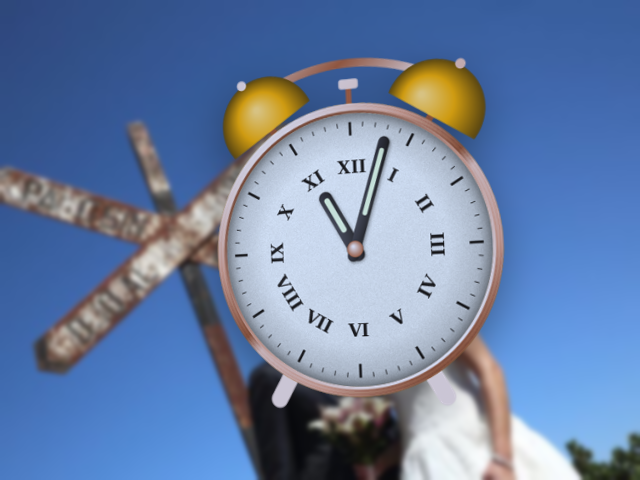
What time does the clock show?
11:03
